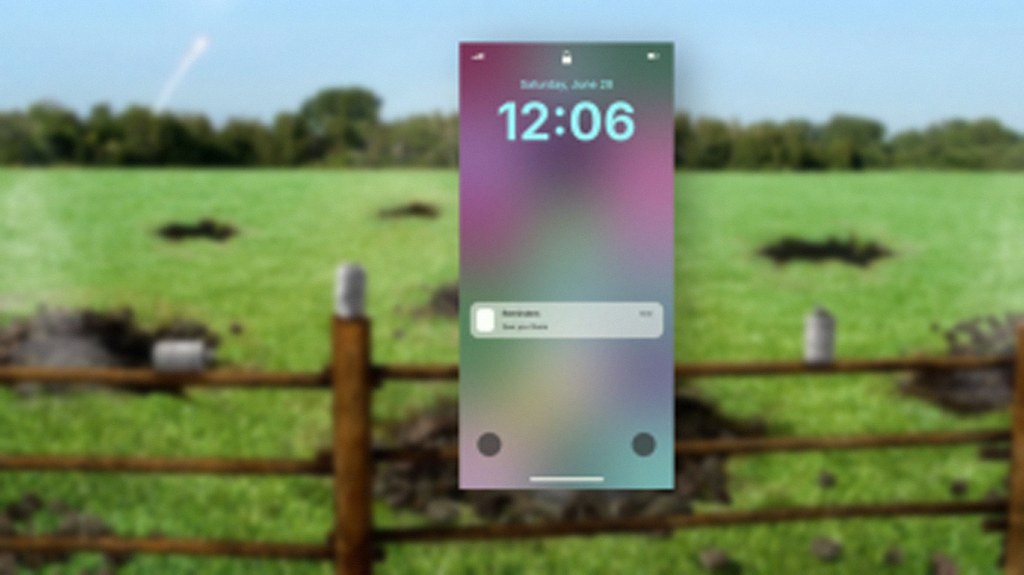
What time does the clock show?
12:06
